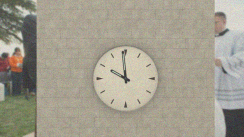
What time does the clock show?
9:59
